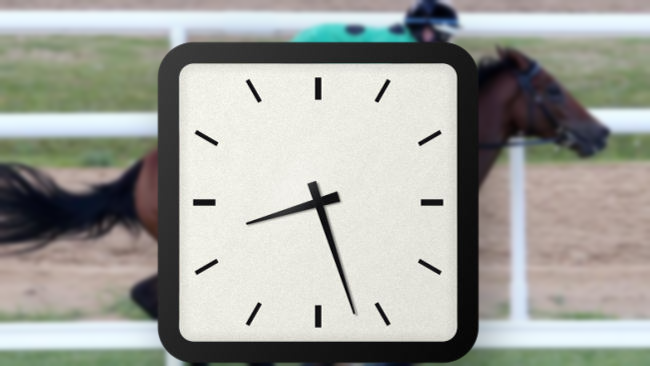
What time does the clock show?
8:27
